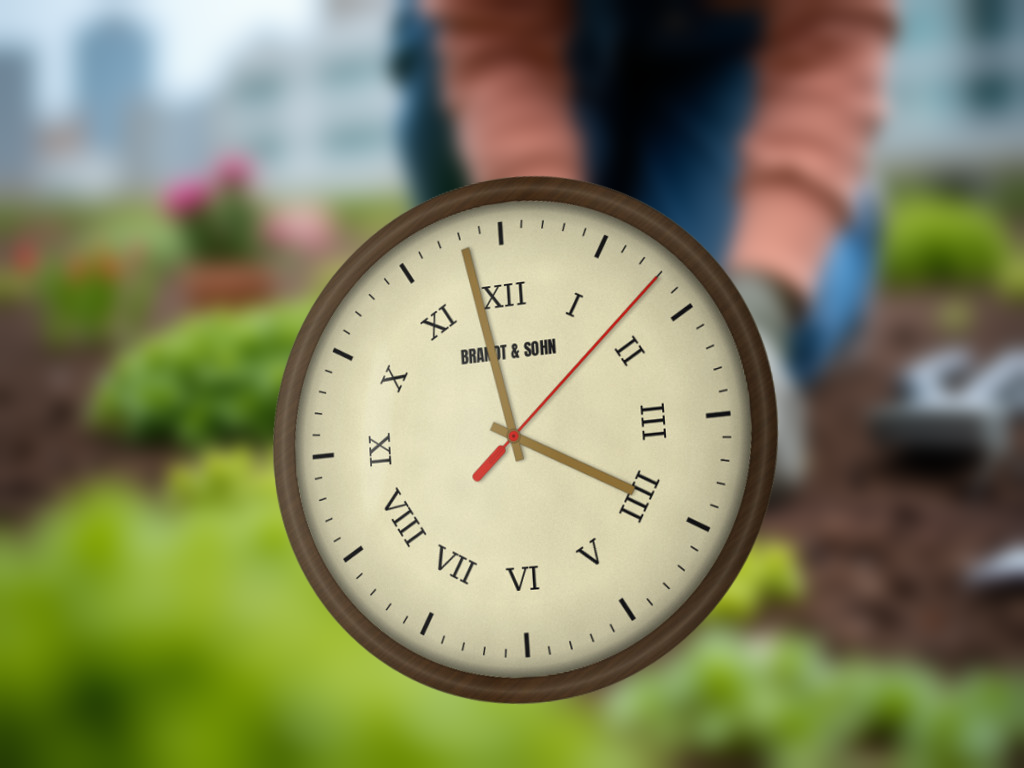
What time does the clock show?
3:58:08
